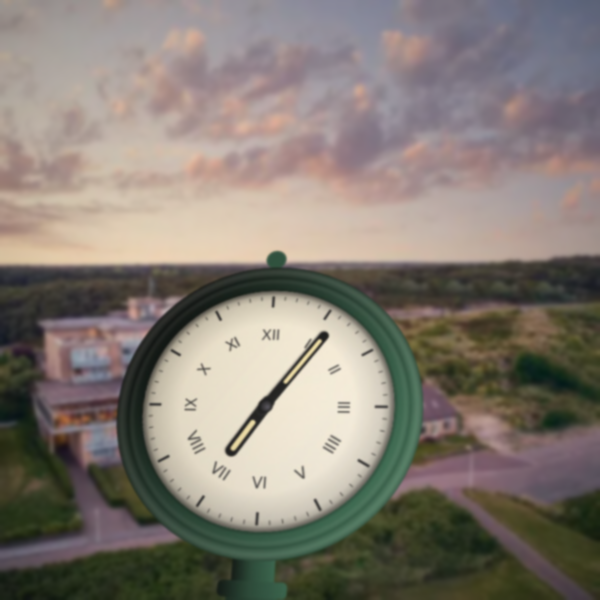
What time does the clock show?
7:06
